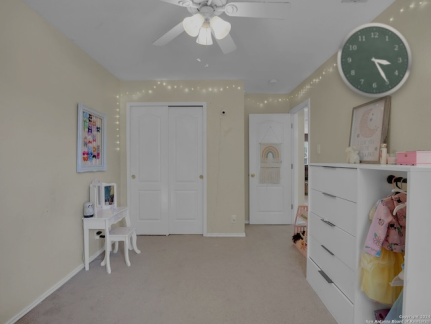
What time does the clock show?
3:25
